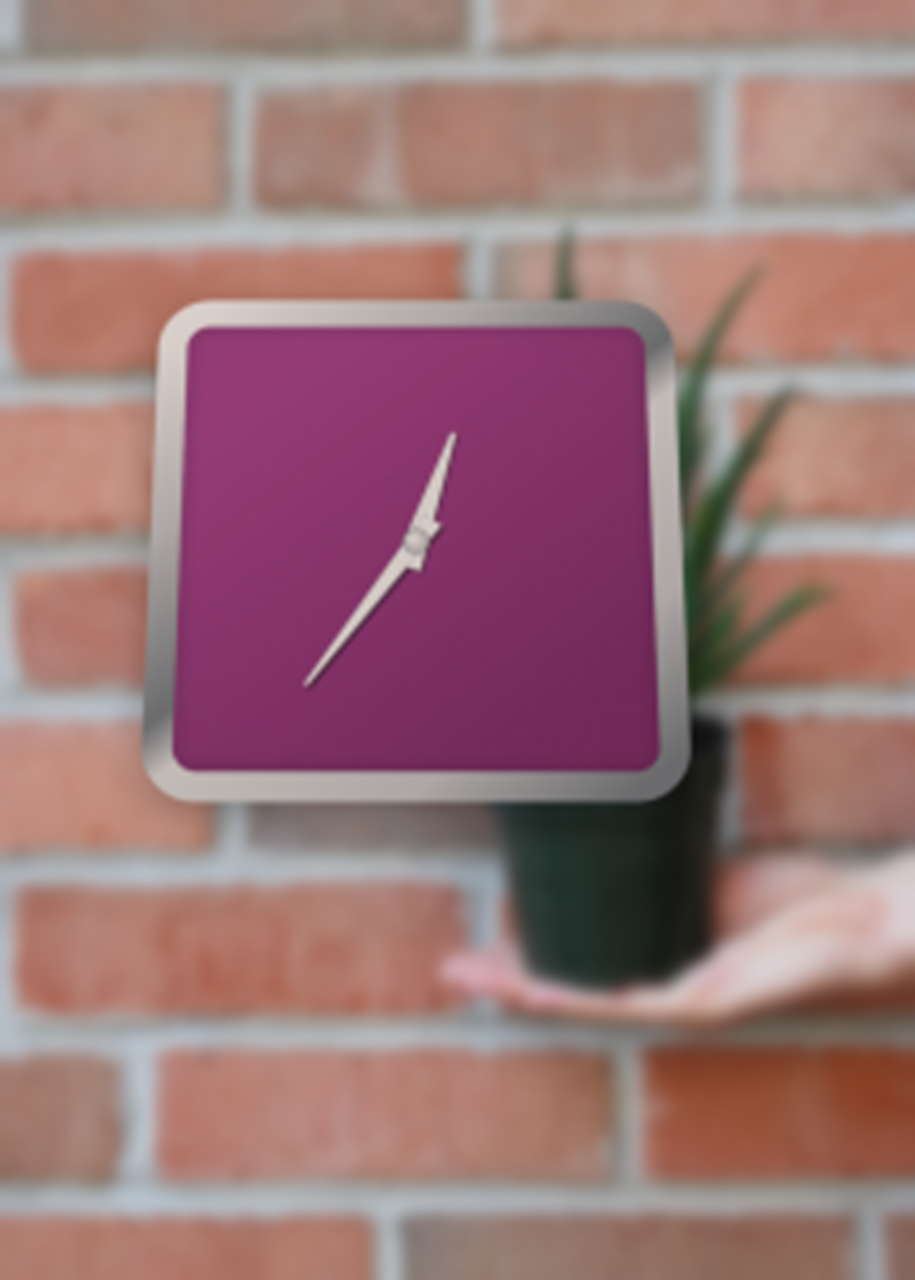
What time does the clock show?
12:36
